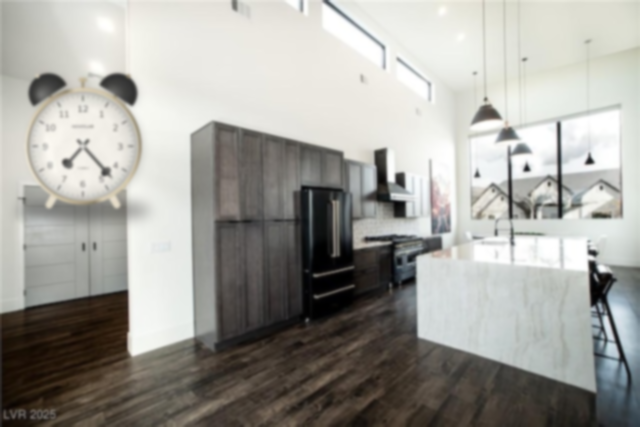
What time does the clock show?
7:23
